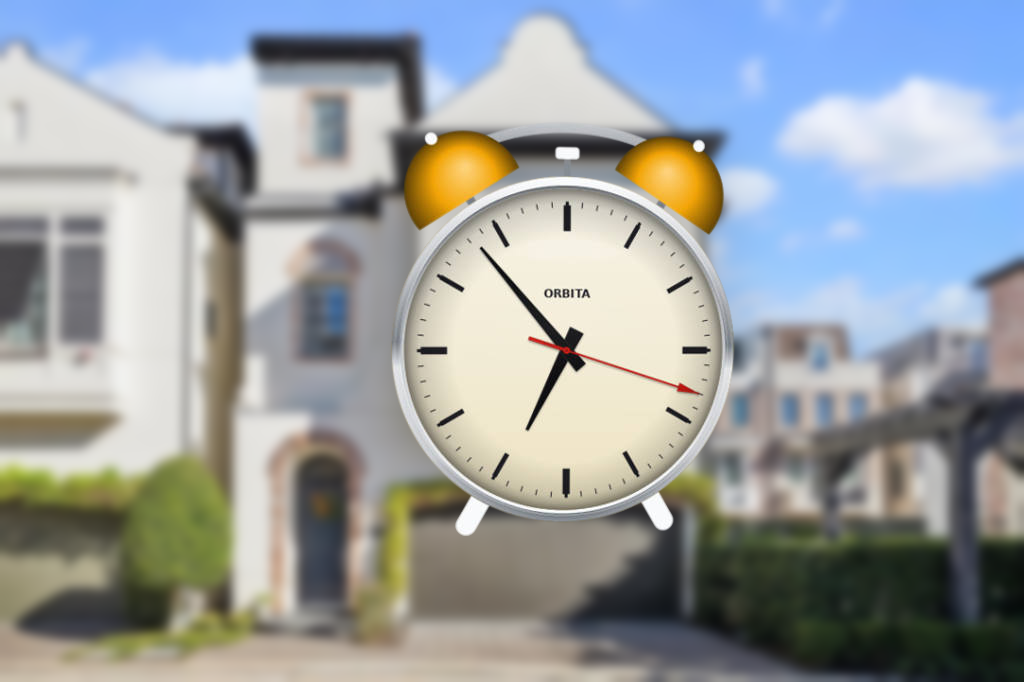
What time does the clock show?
6:53:18
